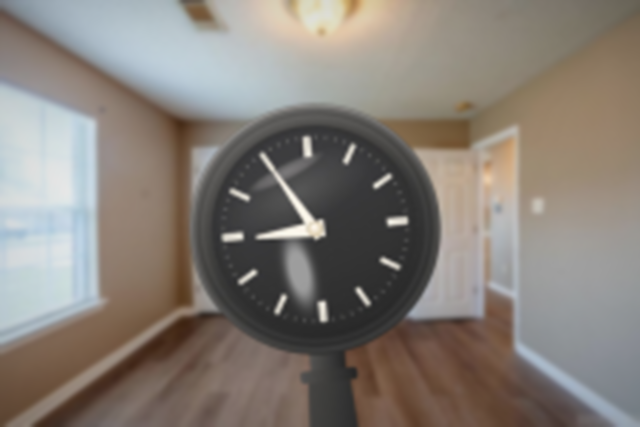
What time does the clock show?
8:55
